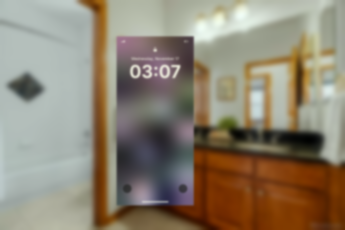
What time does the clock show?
3:07
